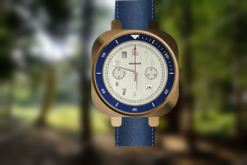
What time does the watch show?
5:48
